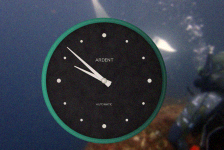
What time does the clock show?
9:52
